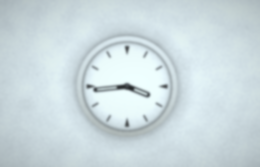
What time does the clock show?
3:44
